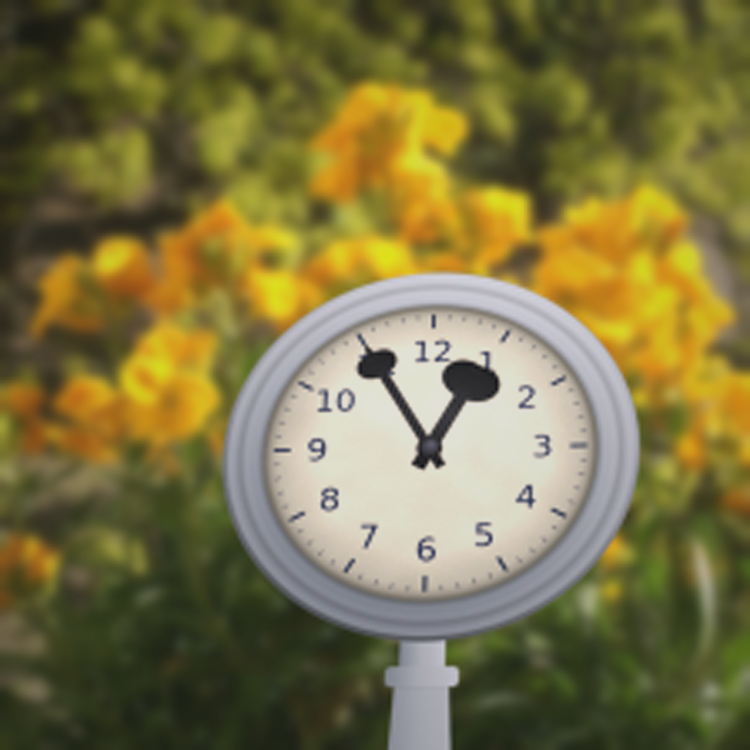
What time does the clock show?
12:55
